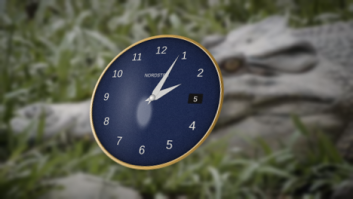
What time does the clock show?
2:04
